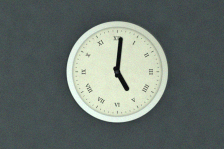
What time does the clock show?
5:01
